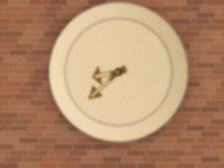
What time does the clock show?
8:38
